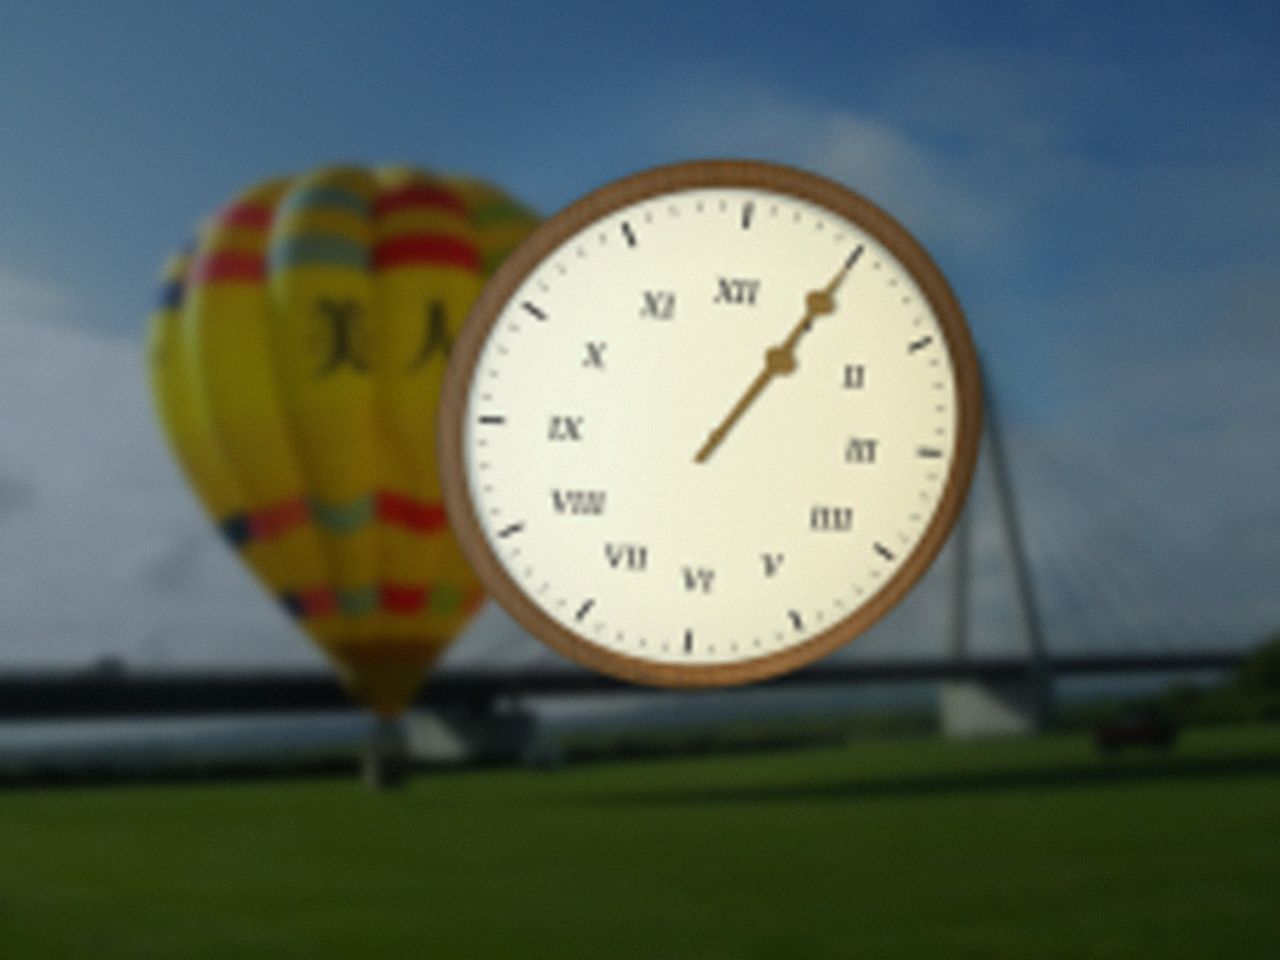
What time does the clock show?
1:05
